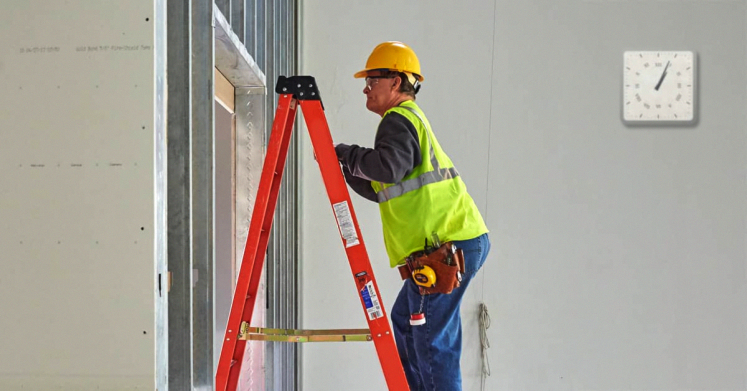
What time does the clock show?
1:04
